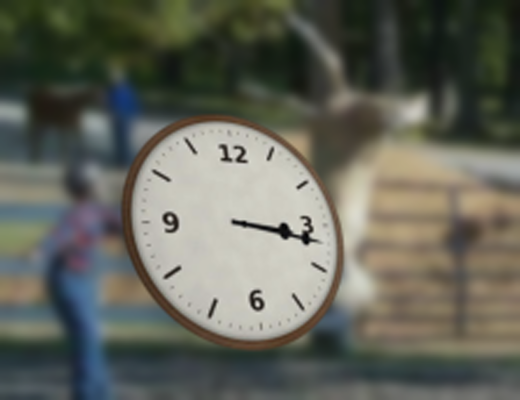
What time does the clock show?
3:17
